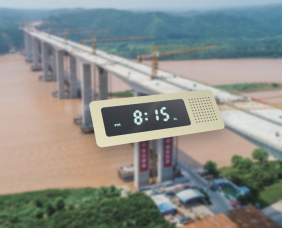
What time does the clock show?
8:15
